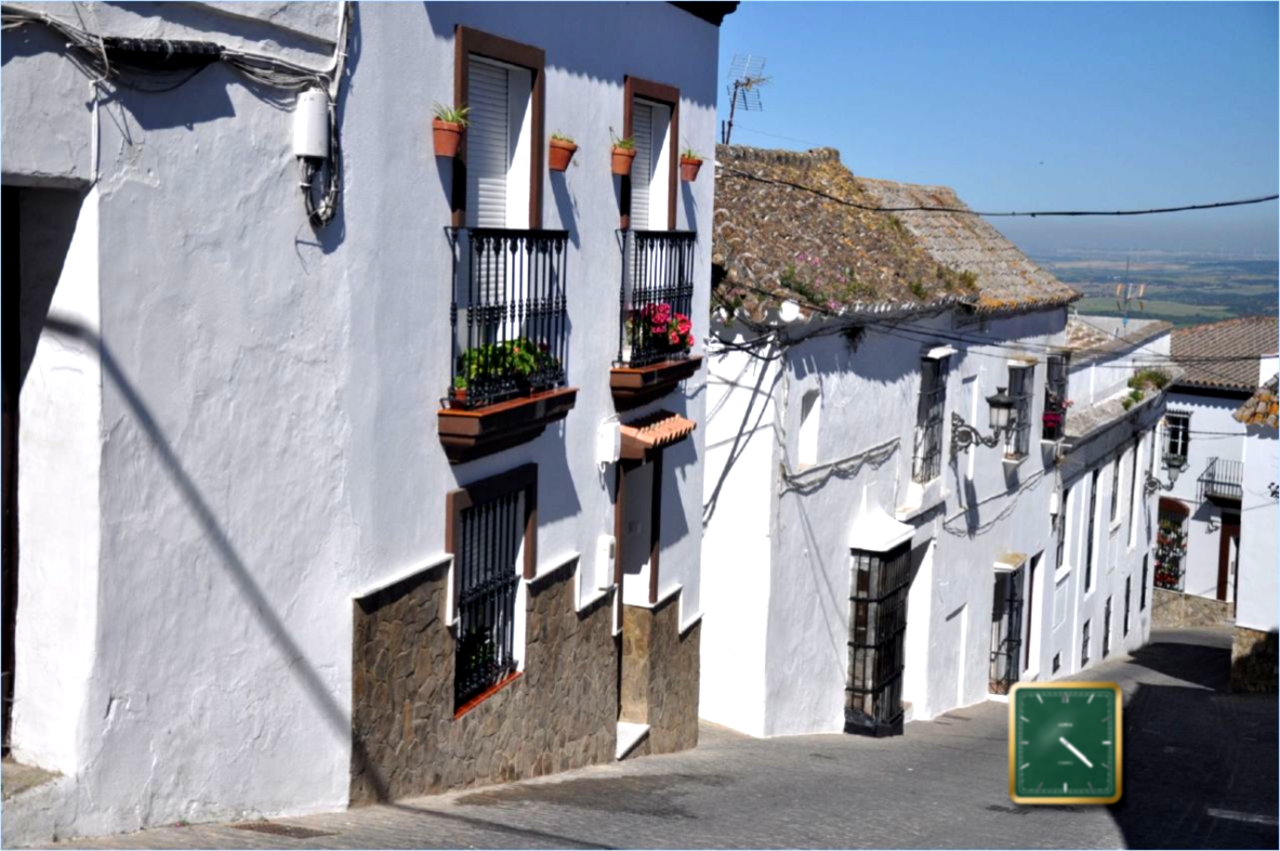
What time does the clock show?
4:22
